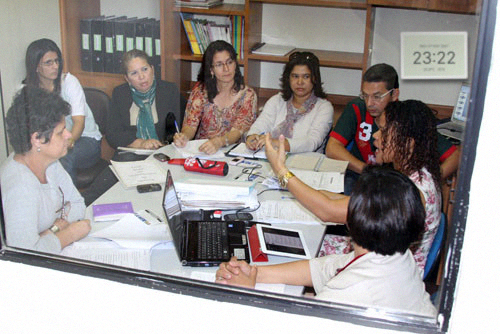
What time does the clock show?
23:22
